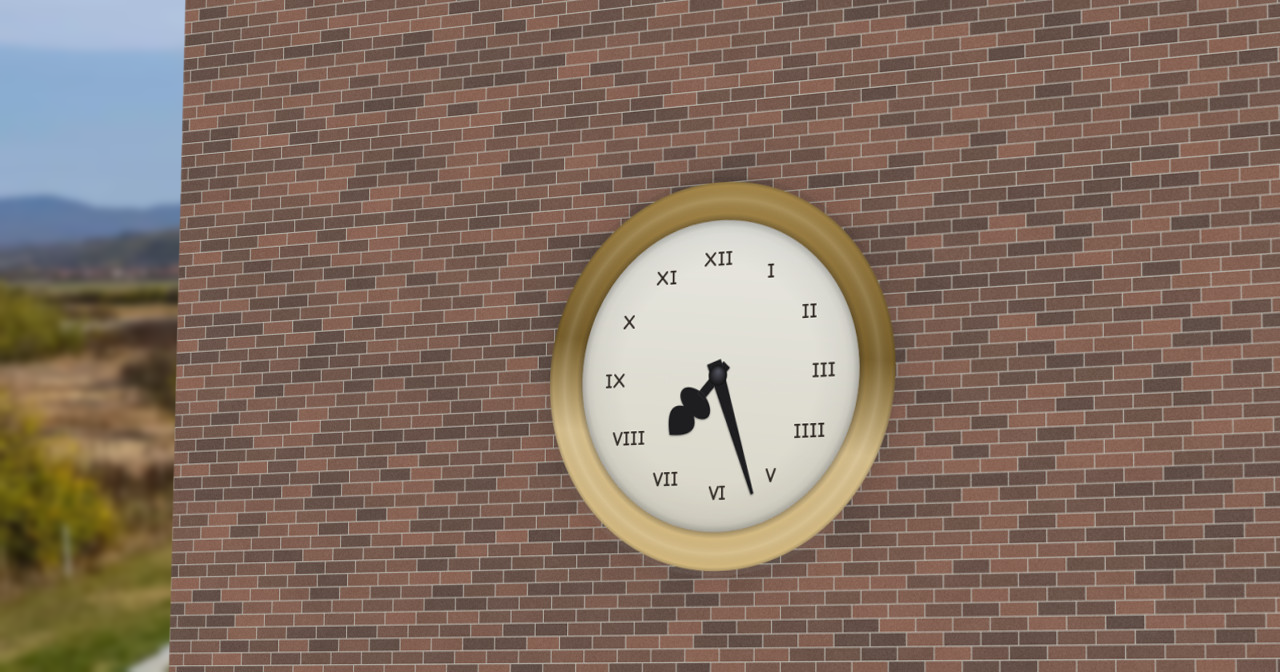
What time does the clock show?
7:27
